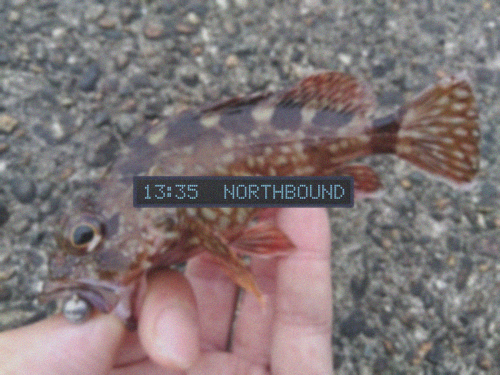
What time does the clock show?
13:35
